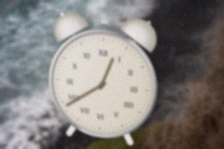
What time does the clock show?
12:39
